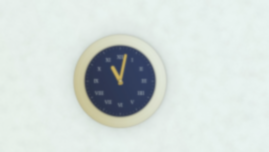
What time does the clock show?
11:02
